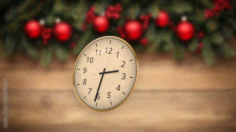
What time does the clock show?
2:31
